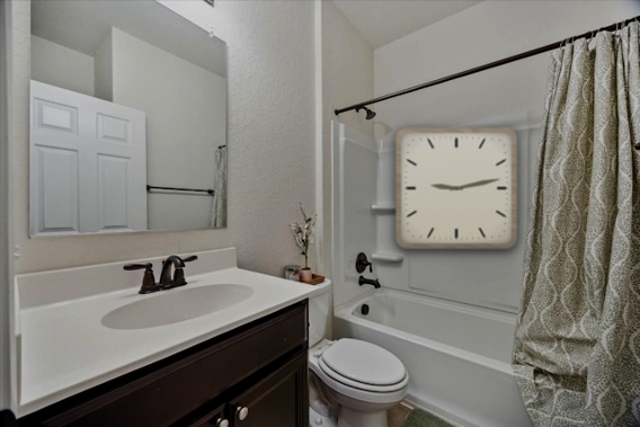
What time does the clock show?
9:13
